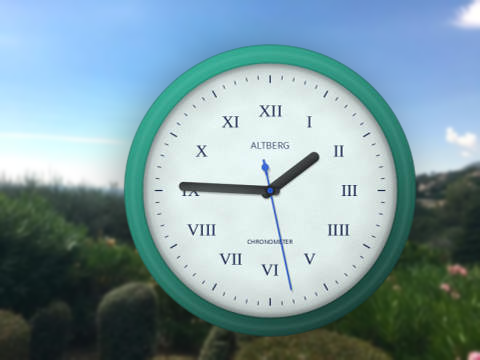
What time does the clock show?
1:45:28
